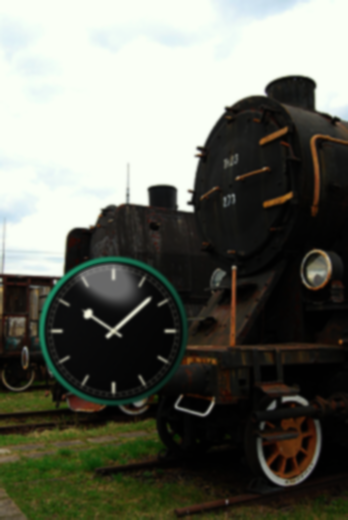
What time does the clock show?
10:08
